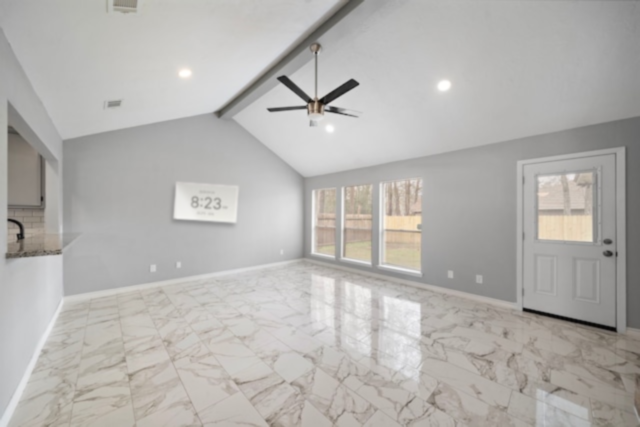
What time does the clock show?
8:23
